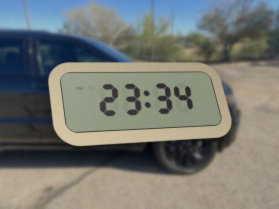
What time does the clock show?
23:34
